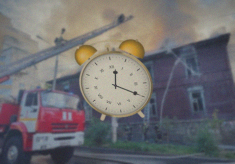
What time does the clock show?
12:20
